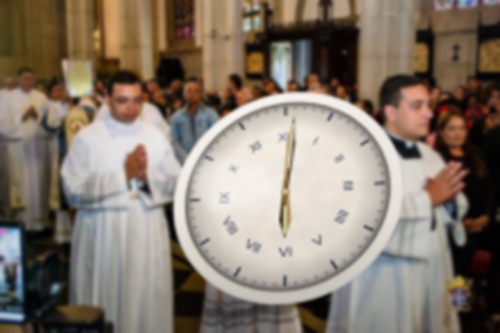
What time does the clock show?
6:01
